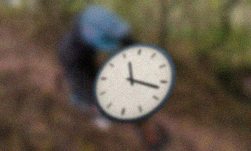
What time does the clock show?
11:17
